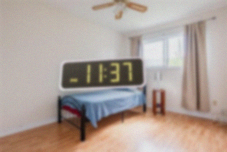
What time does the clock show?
11:37
